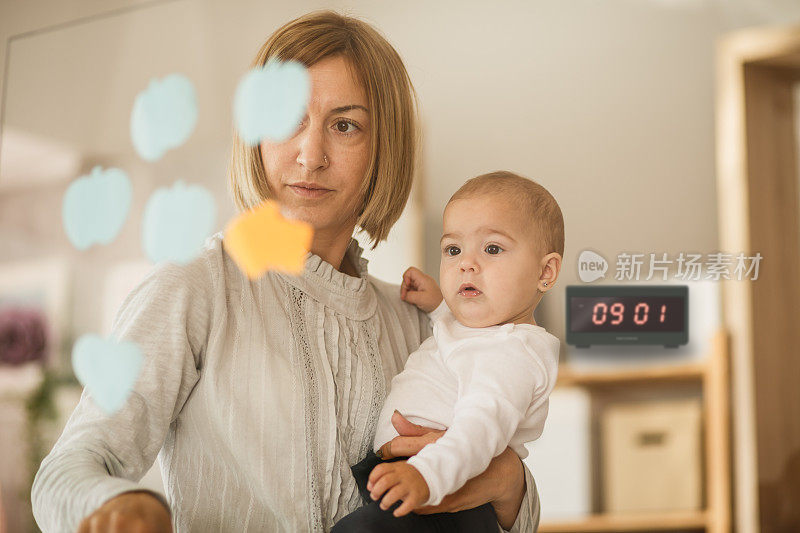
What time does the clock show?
9:01
